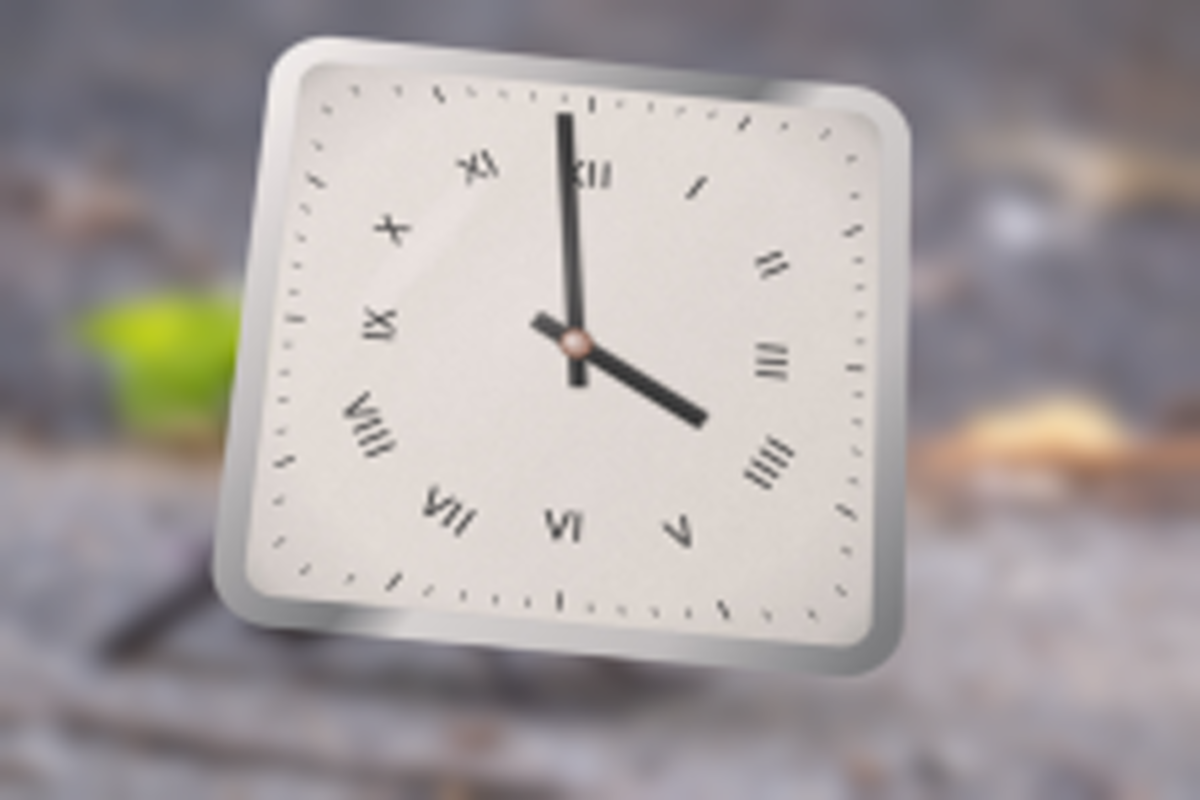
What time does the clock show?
3:59
